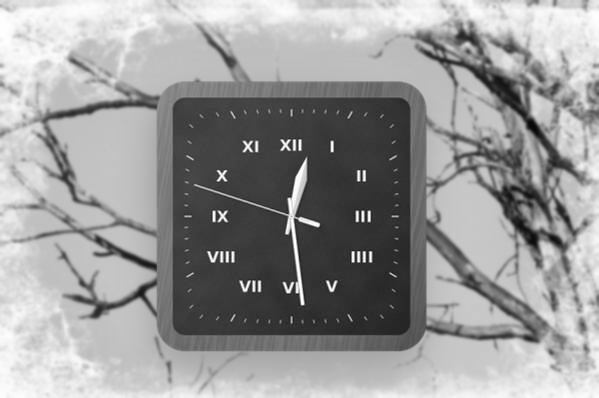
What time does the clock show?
12:28:48
